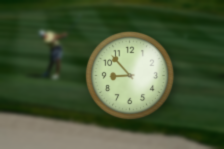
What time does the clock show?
8:53
